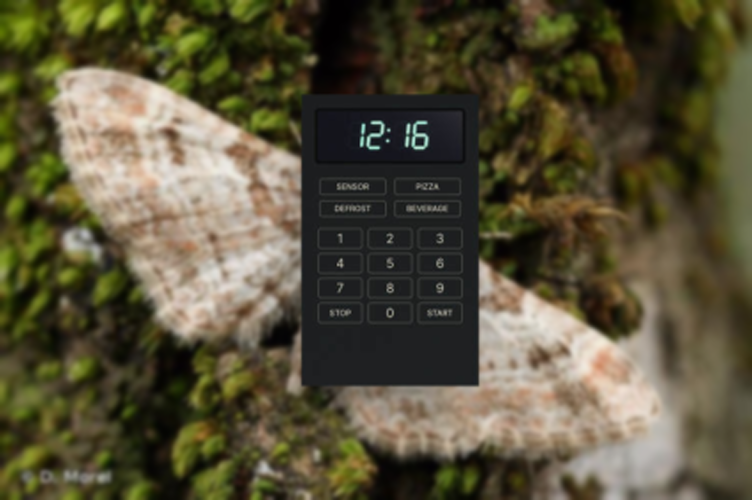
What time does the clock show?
12:16
